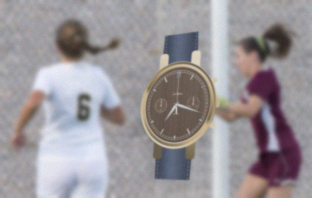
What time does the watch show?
7:18
